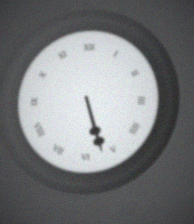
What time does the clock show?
5:27
